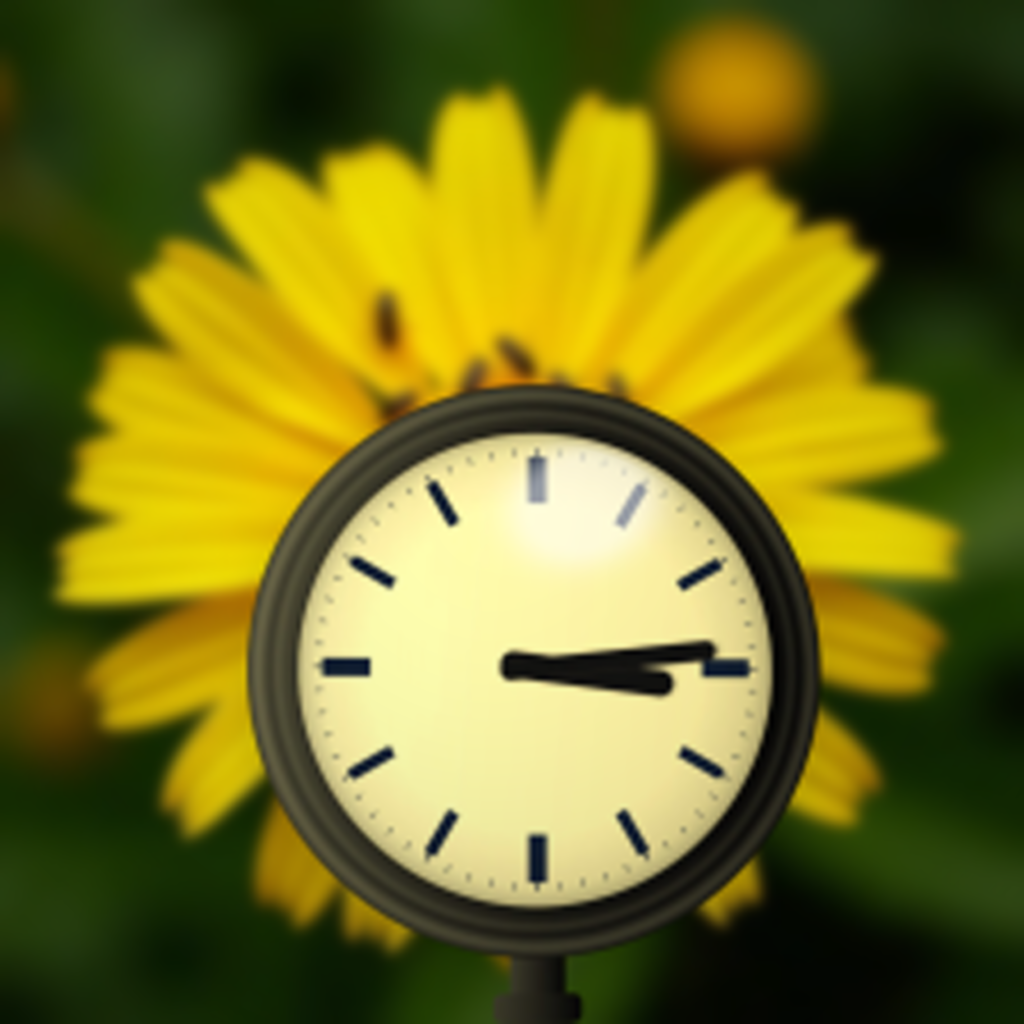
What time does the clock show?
3:14
